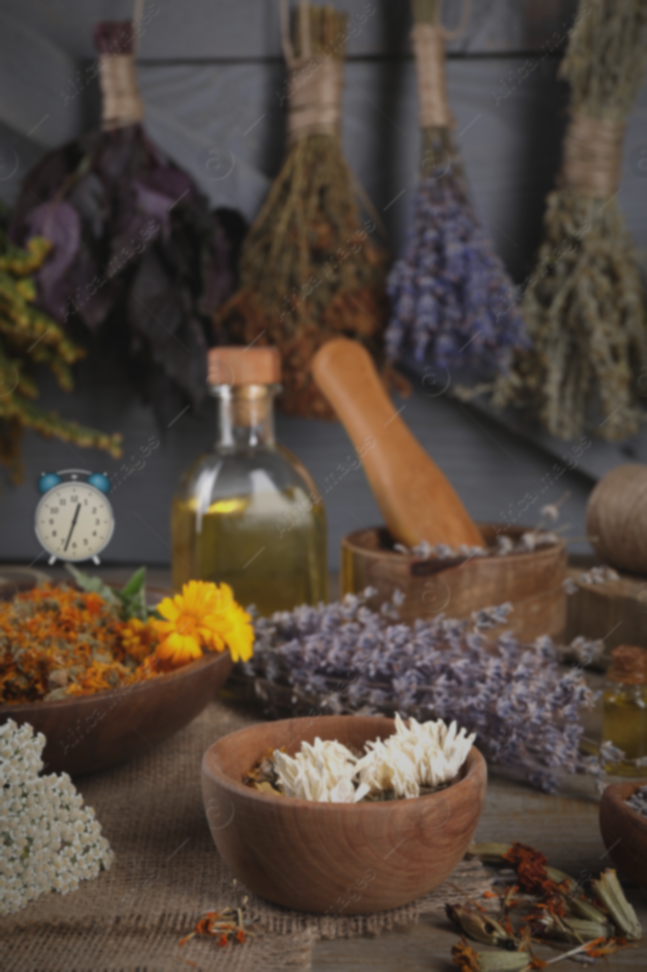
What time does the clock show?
12:33
